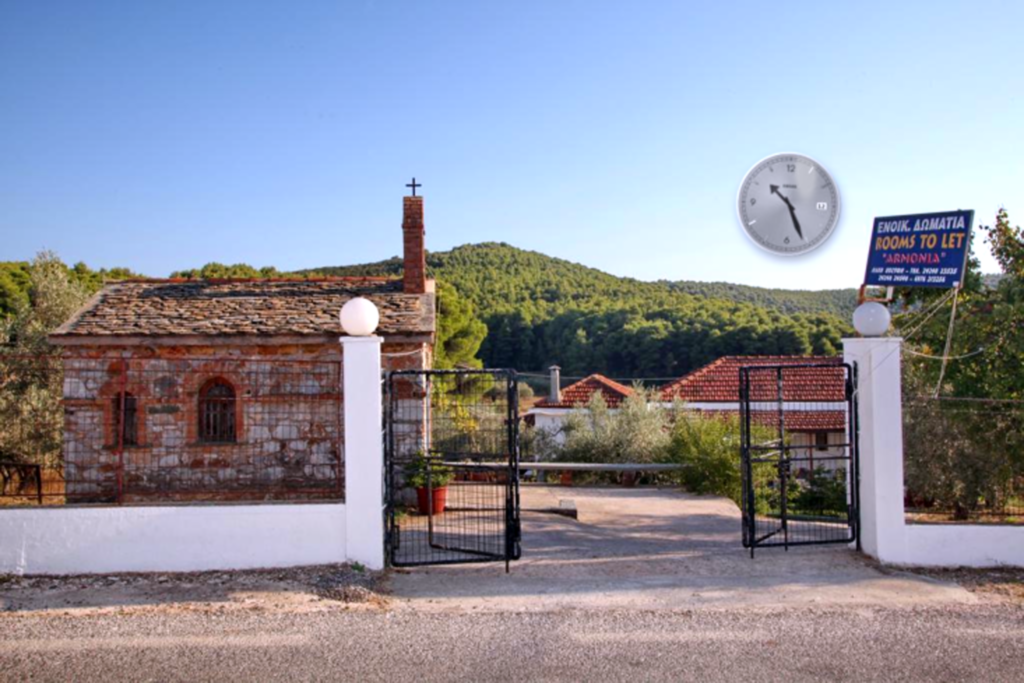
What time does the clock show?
10:26
